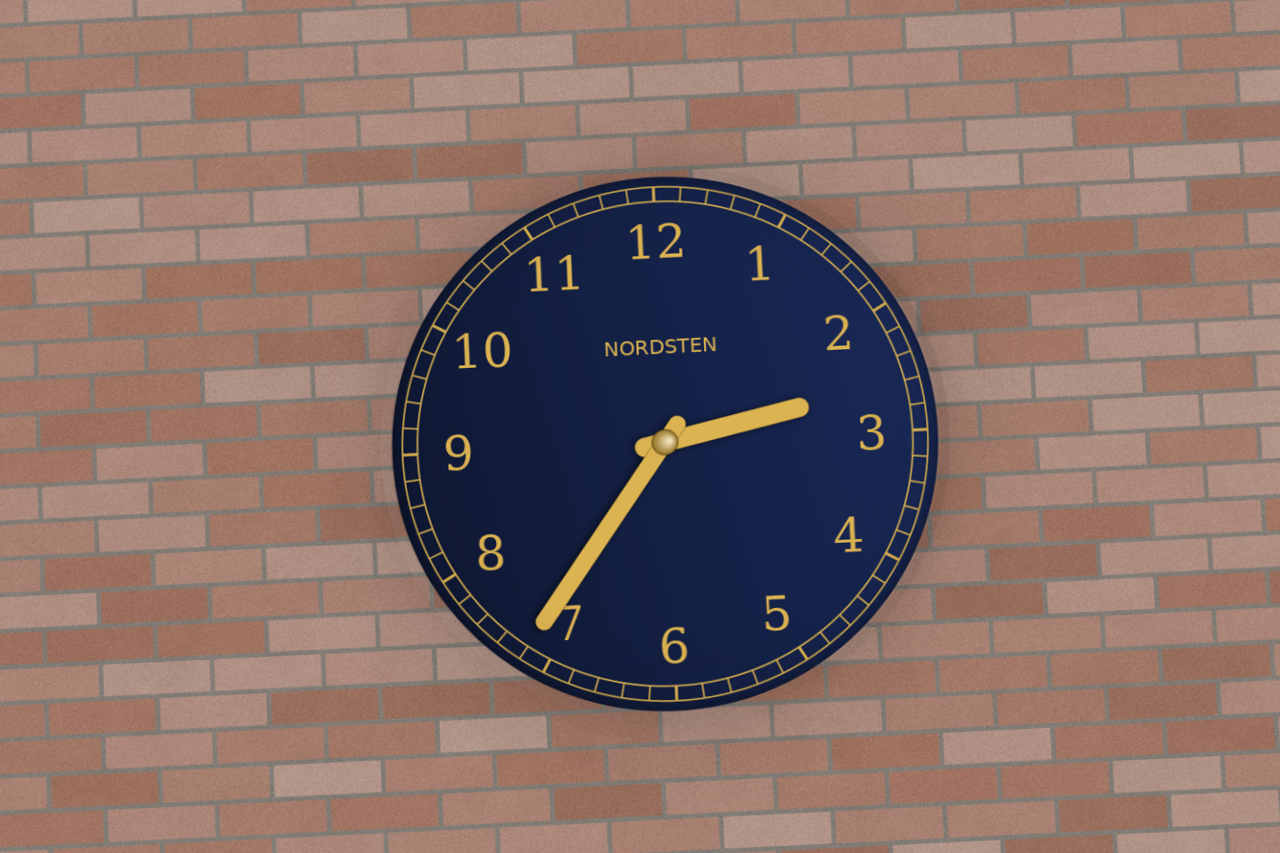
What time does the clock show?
2:36
